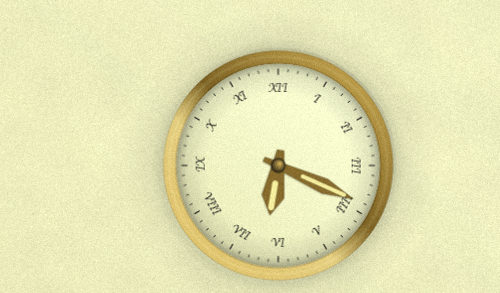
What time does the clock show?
6:19
